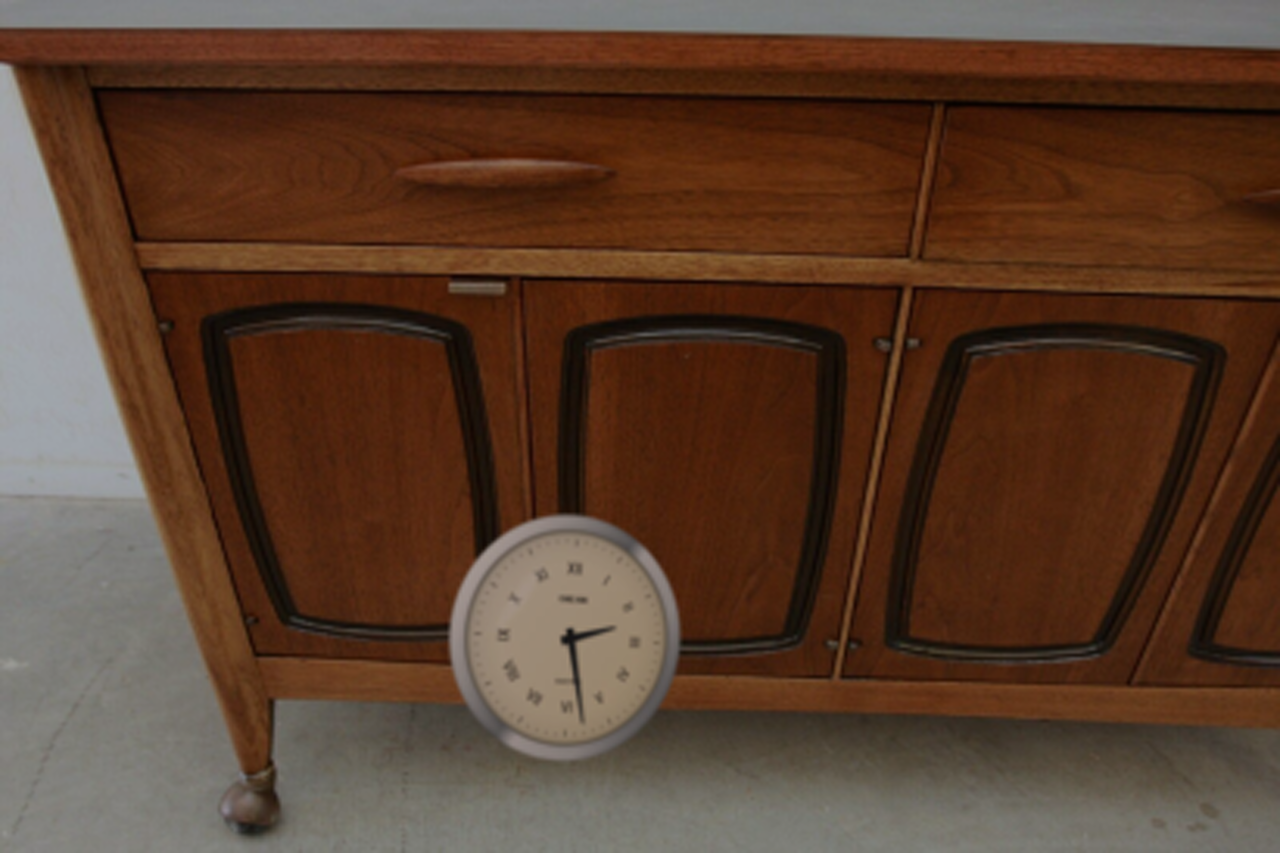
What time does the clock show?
2:28
